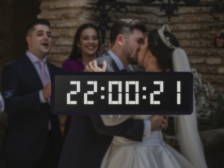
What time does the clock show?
22:00:21
